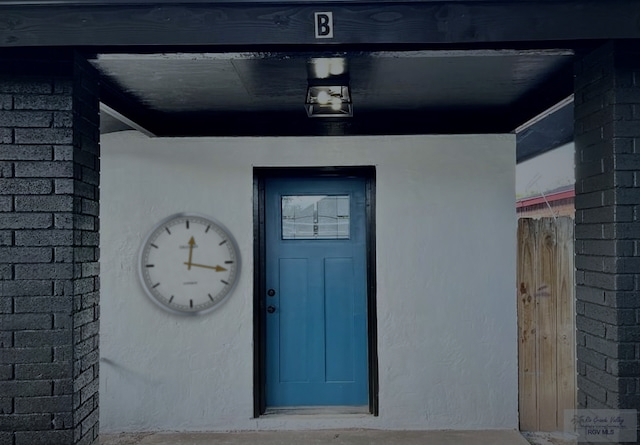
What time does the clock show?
12:17
